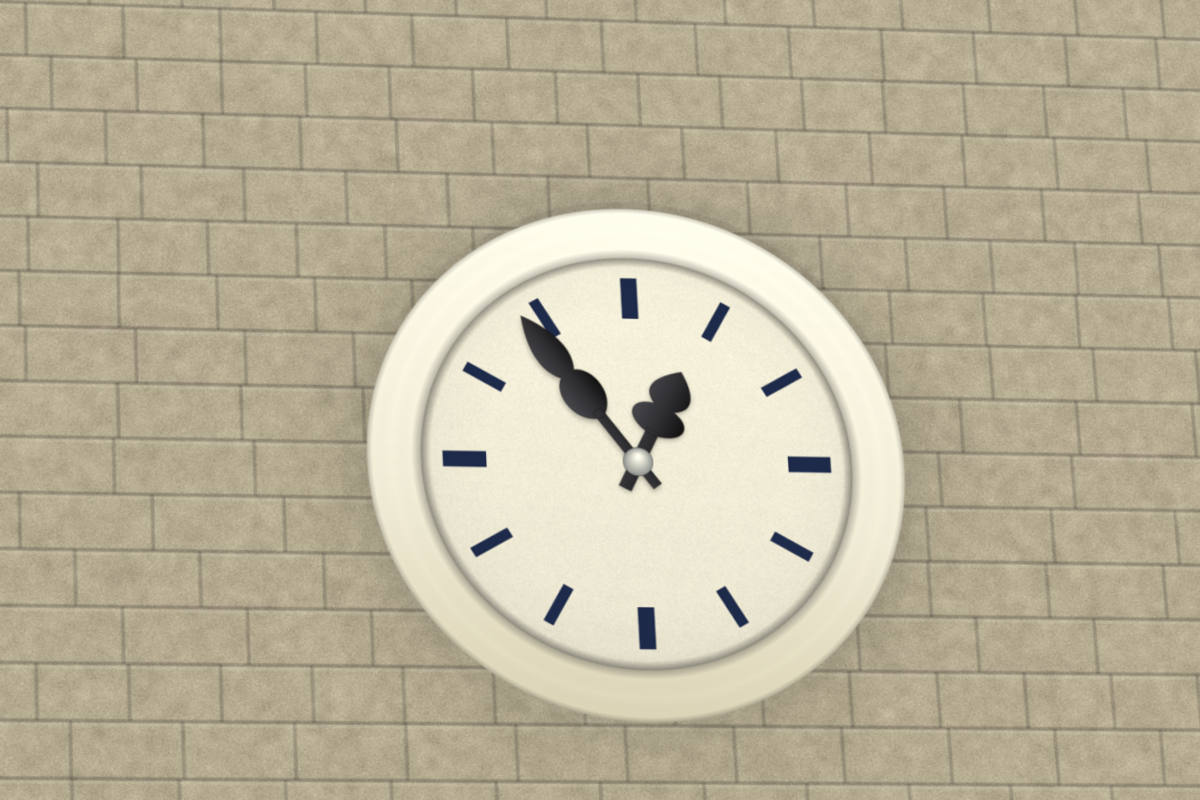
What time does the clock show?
12:54
